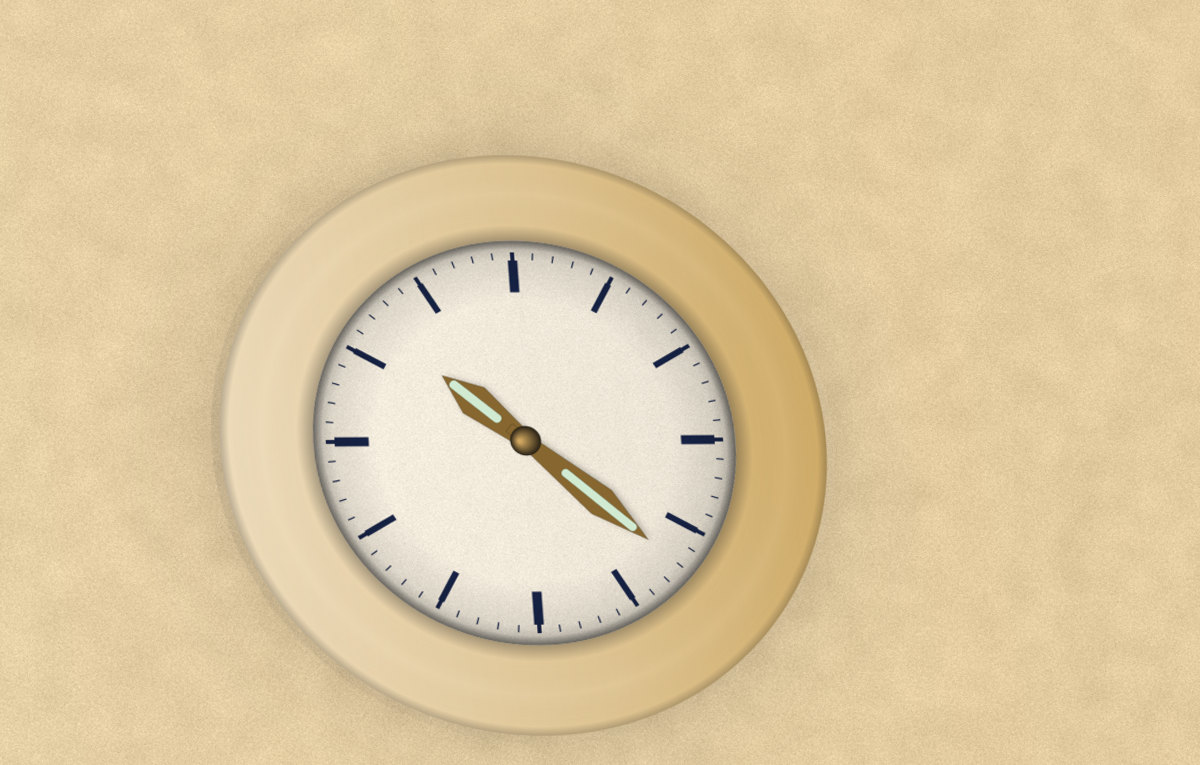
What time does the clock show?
10:22
